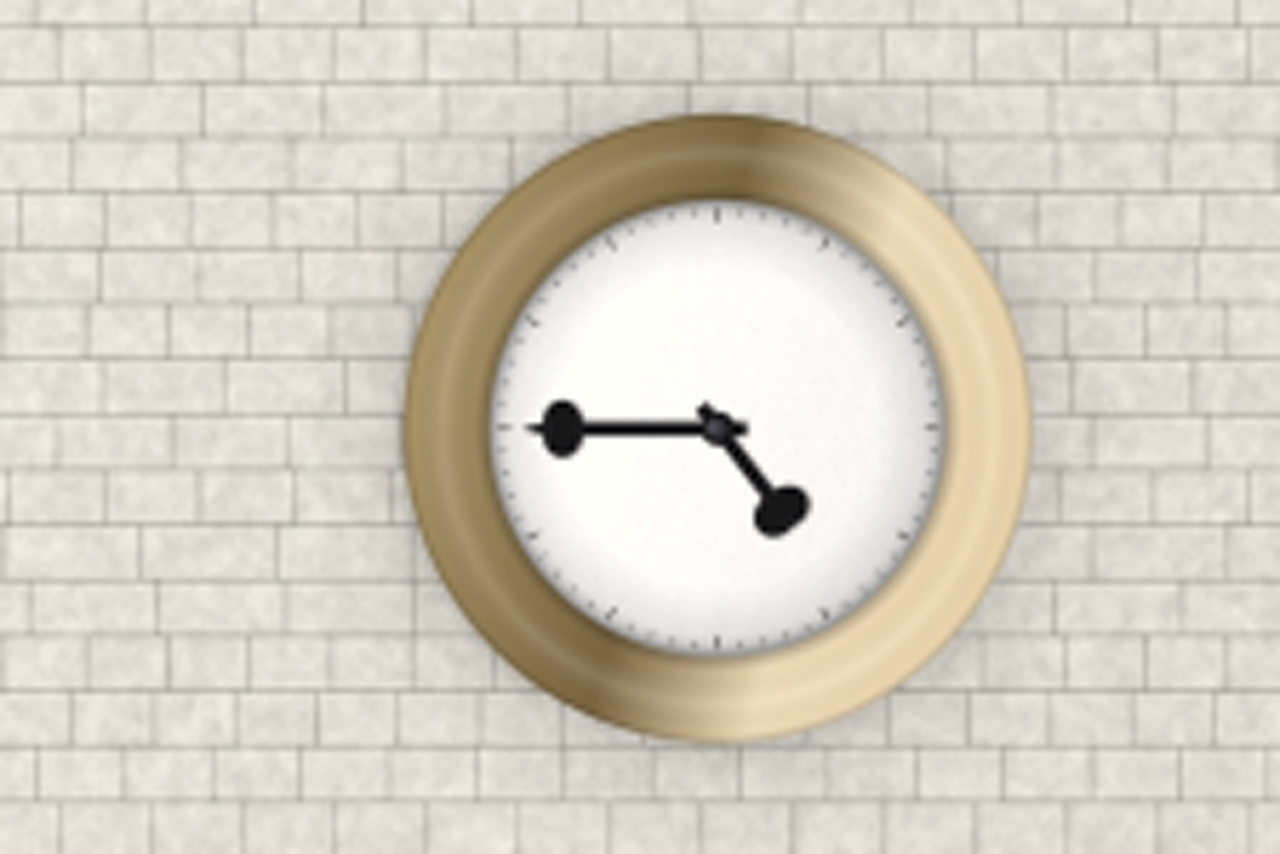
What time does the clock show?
4:45
